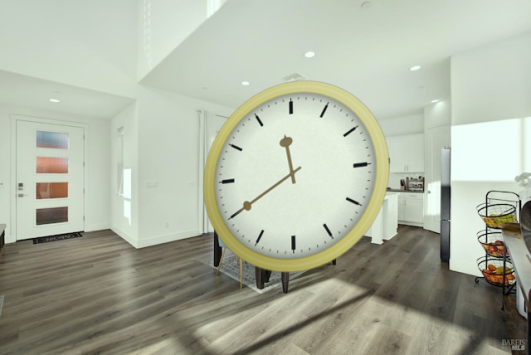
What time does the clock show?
11:40
